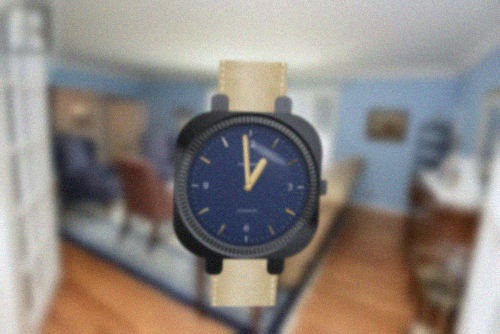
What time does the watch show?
12:59
